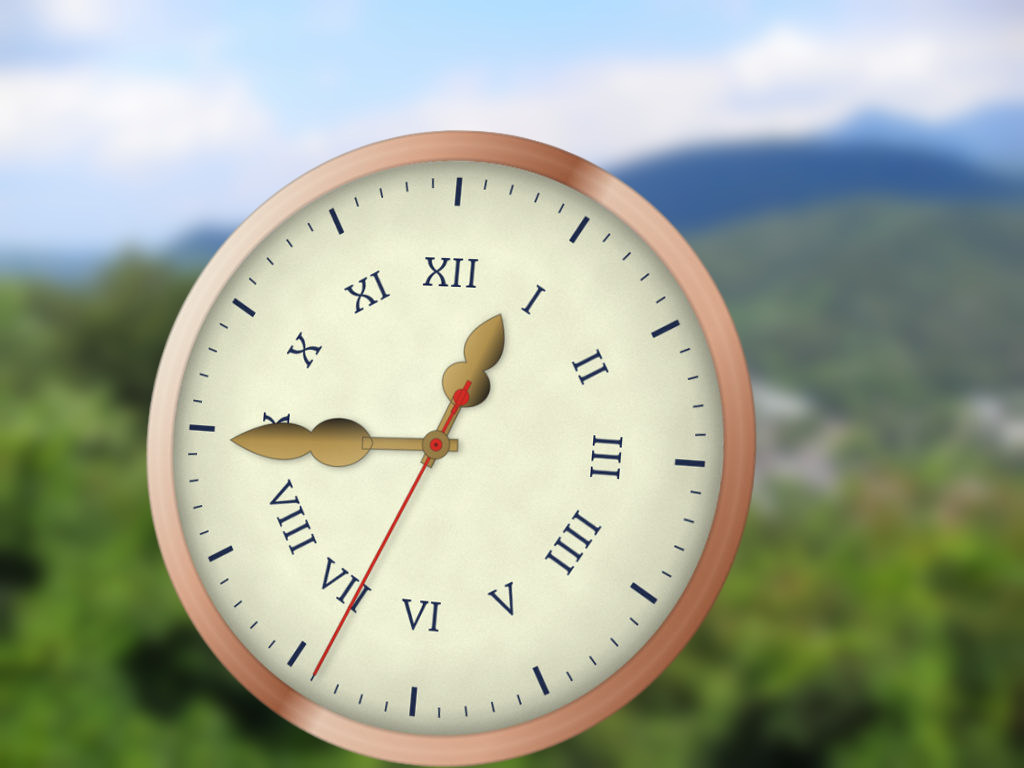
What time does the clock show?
12:44:34
